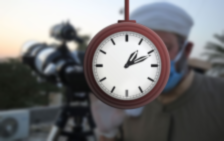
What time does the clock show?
1:11
